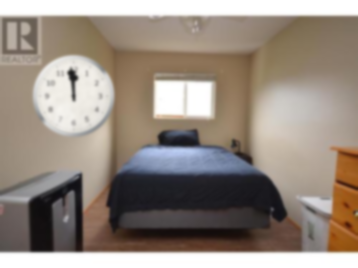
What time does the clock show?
11:59
